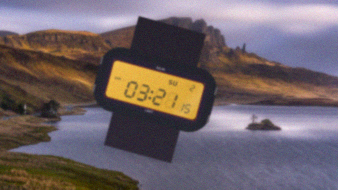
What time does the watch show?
3:21
